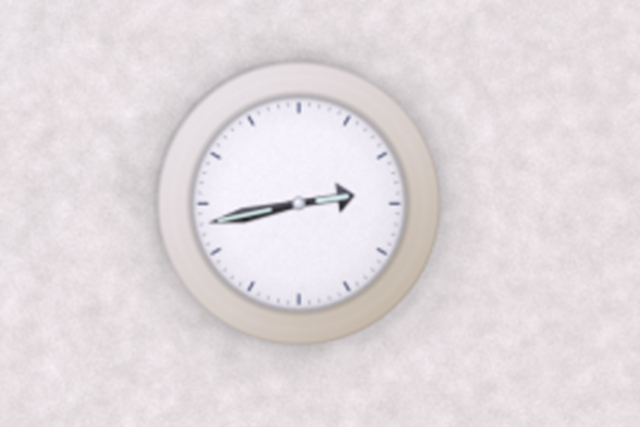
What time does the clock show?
2:43
